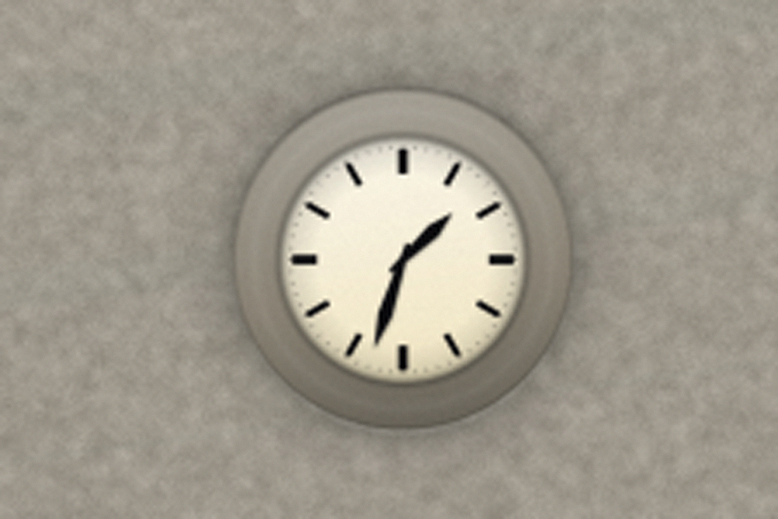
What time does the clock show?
1:33
